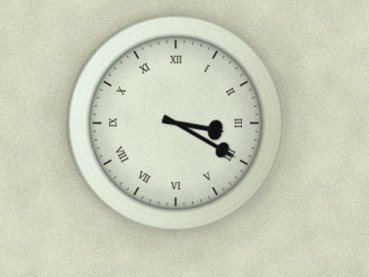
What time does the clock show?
3:20
